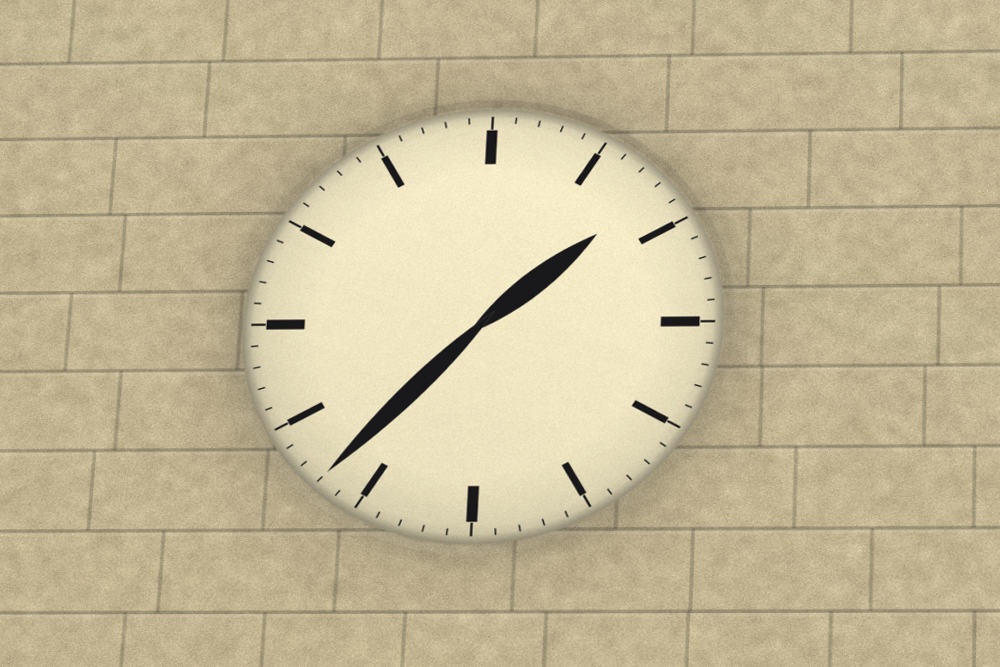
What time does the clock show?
1:37
